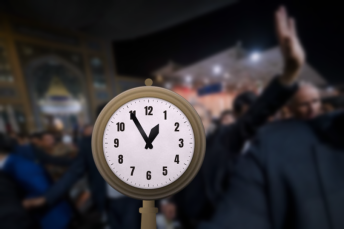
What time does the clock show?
12:55
